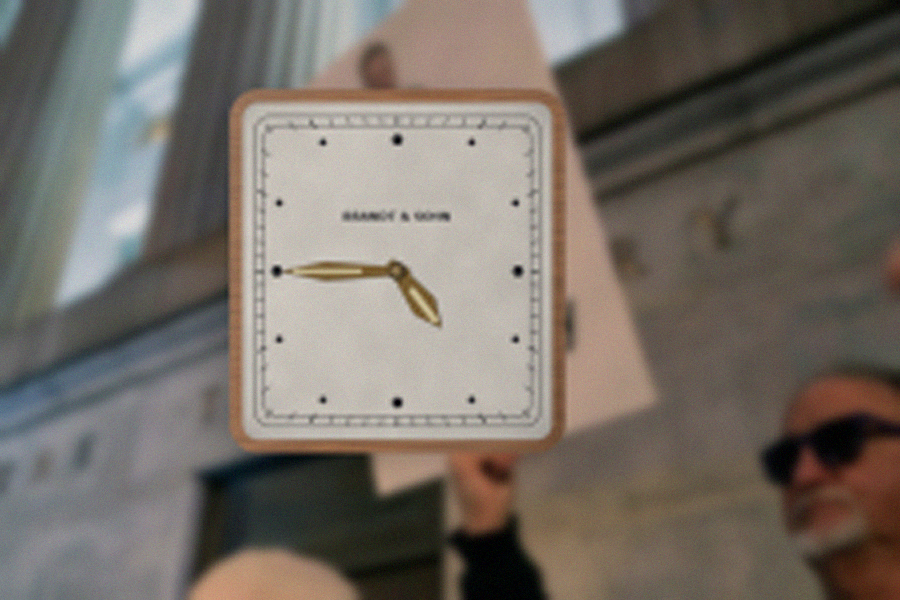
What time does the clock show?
4:45
